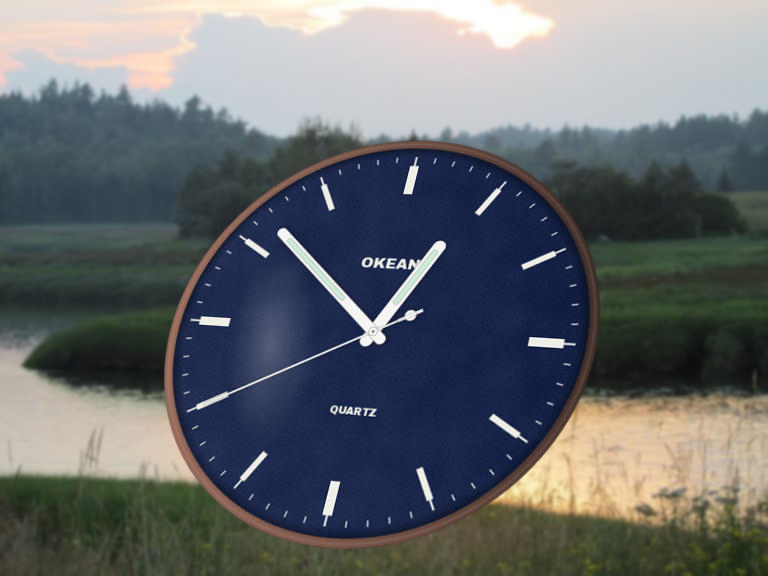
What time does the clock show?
12:51:40
